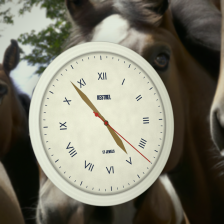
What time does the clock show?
4:53:22
